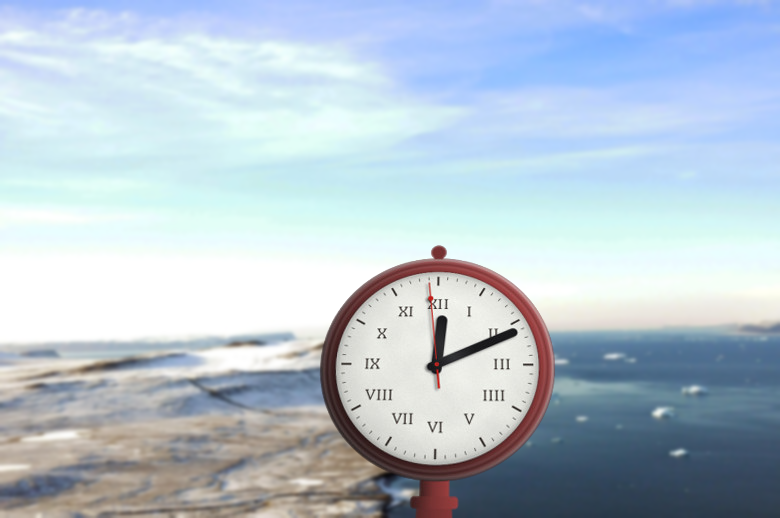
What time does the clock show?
12:10:59
